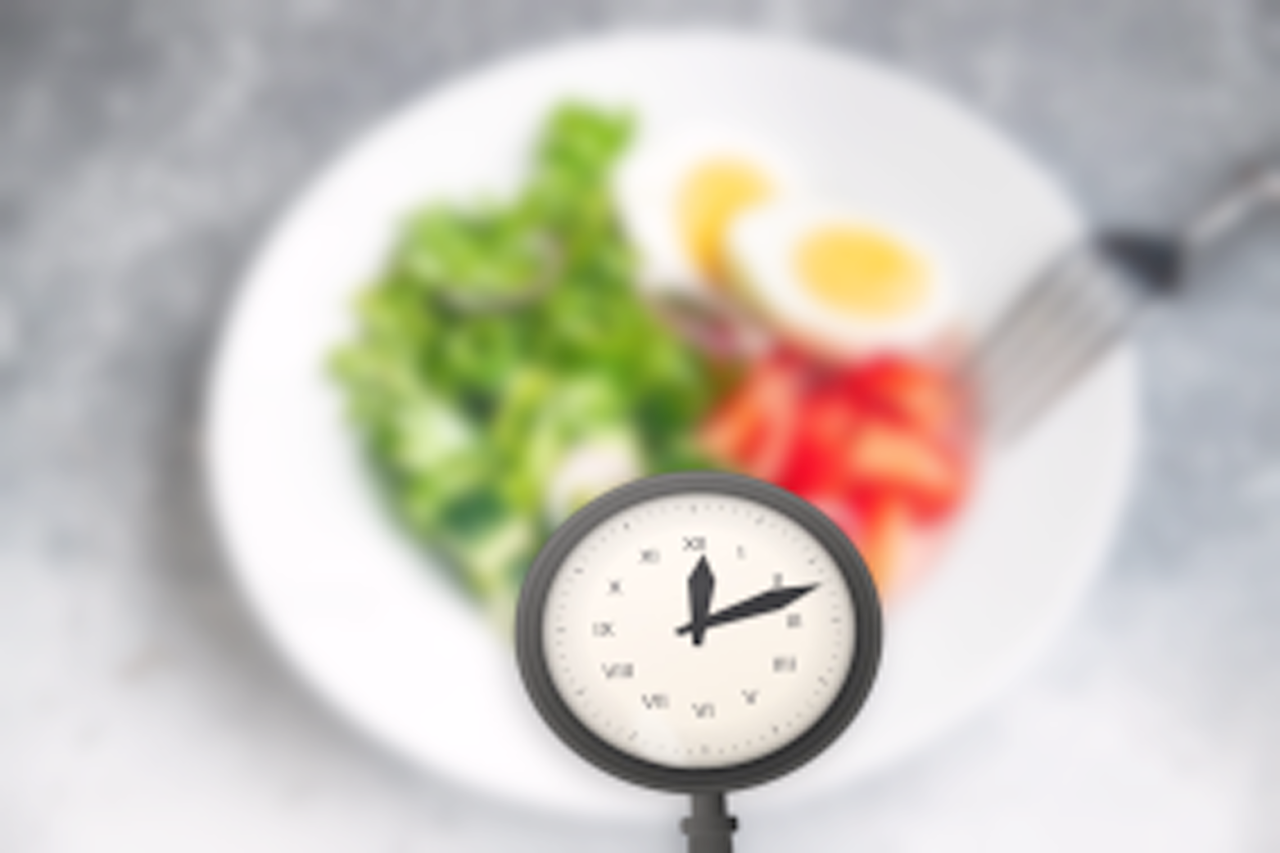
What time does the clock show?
12:12
